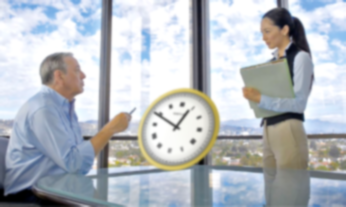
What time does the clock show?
12:49
